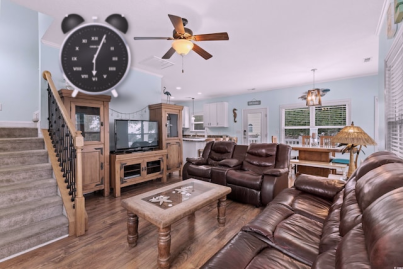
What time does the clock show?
6:04
